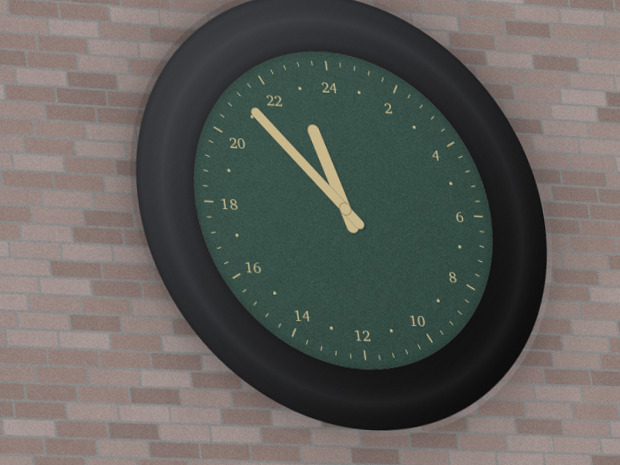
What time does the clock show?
22:53
